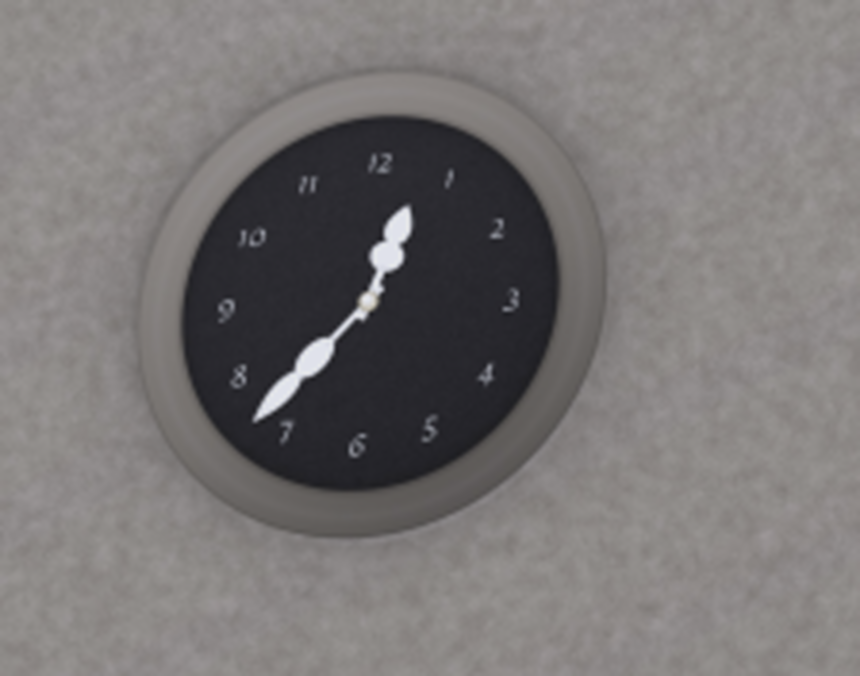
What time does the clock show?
12:37
